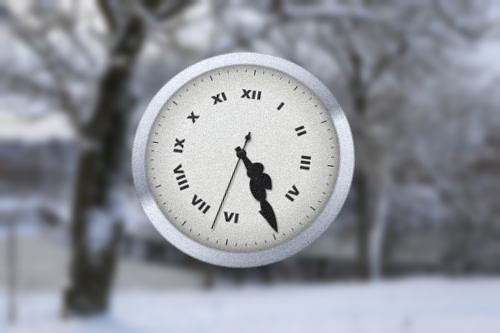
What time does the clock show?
4:24:32
